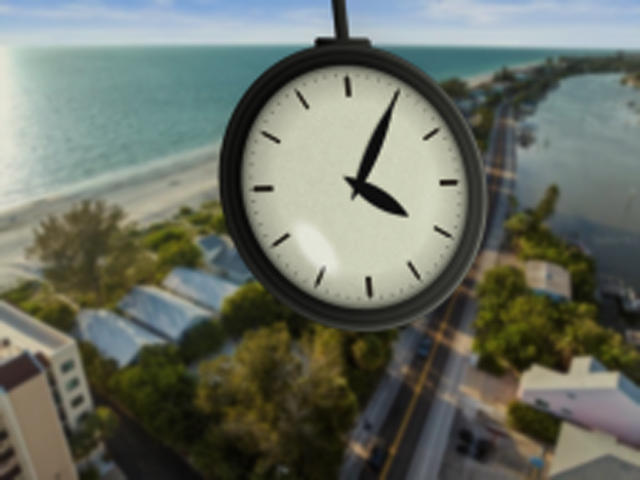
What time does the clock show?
4:05
